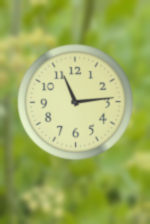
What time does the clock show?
11:14
